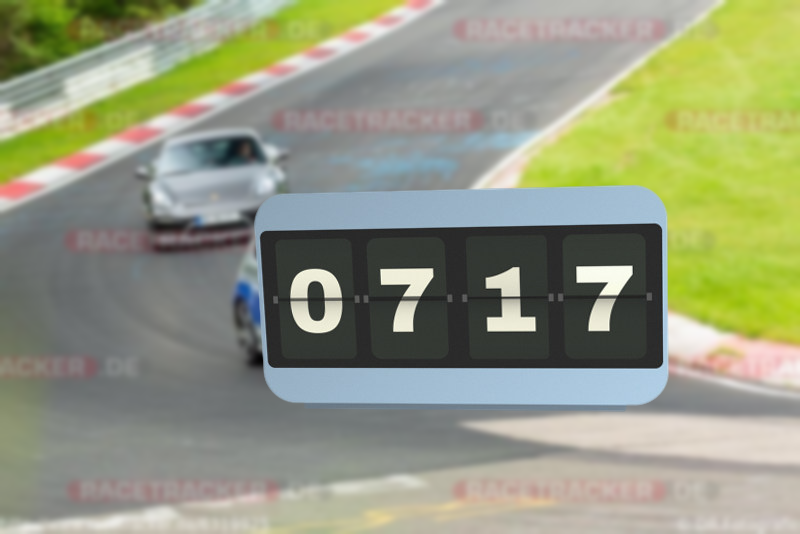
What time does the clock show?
7:17
